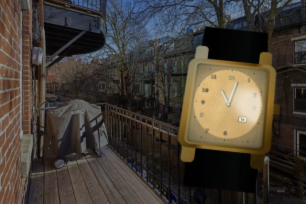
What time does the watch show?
11:02
